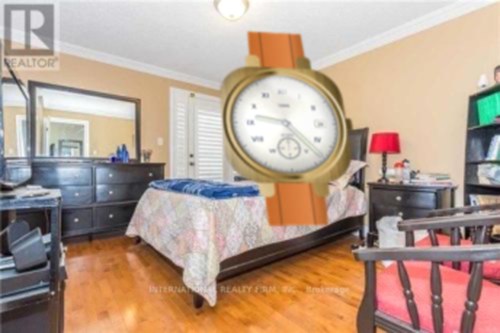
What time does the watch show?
9:23
